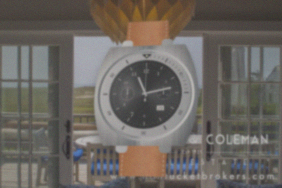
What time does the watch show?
11:13
